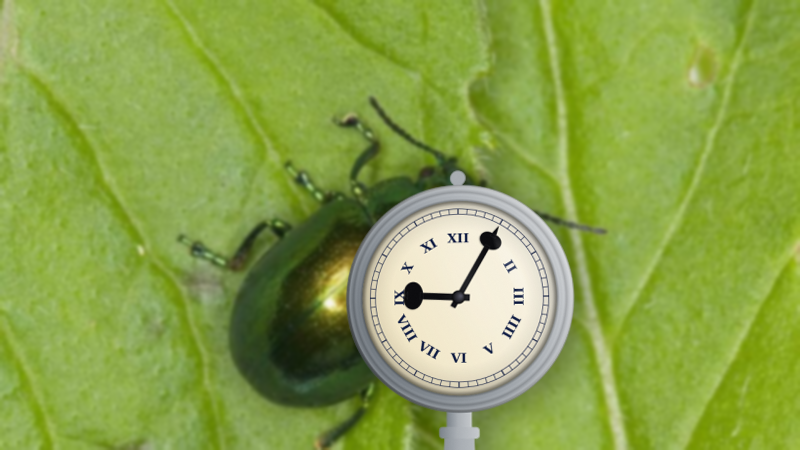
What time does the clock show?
9:05
